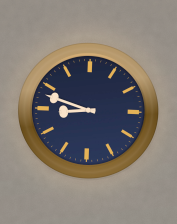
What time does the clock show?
8:48
